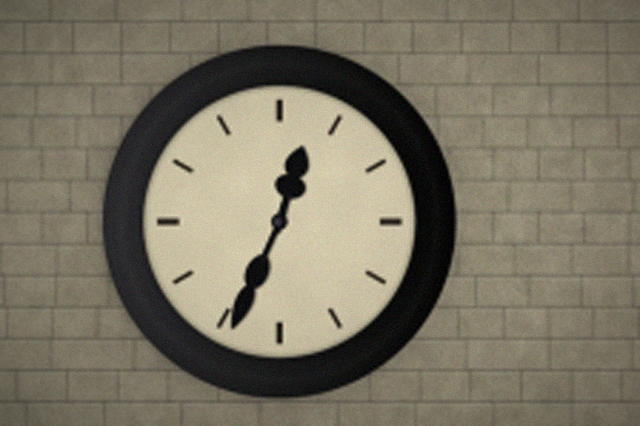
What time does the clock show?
12:34
